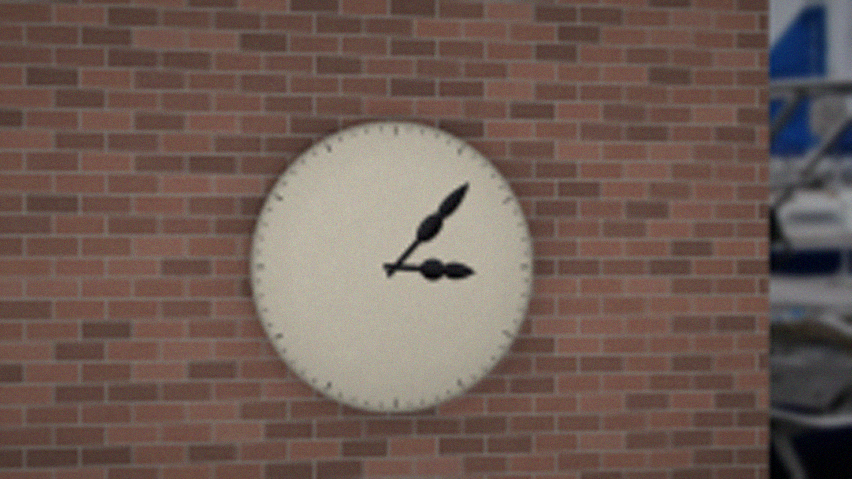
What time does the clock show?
3:07
